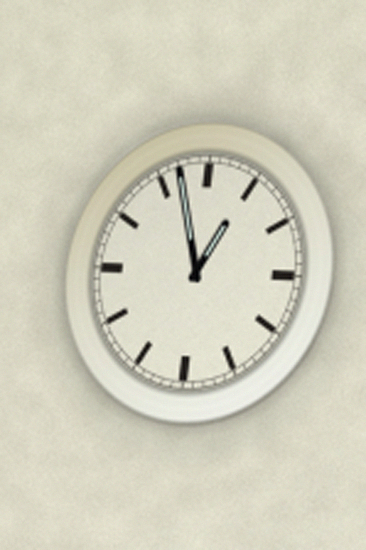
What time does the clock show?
12:57
